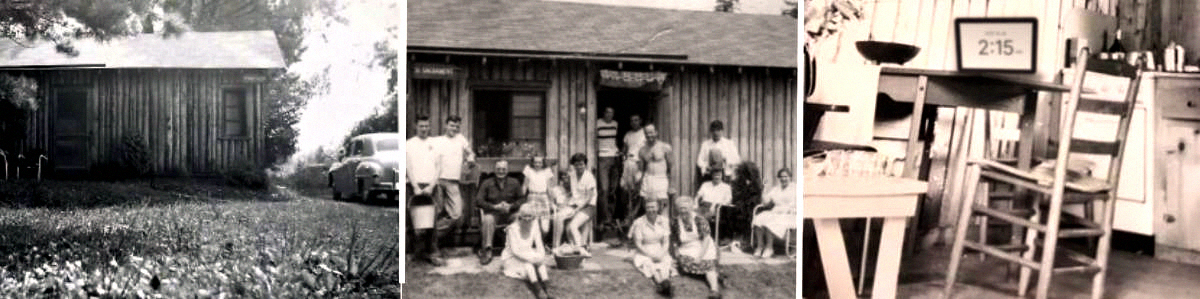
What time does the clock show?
2:15
